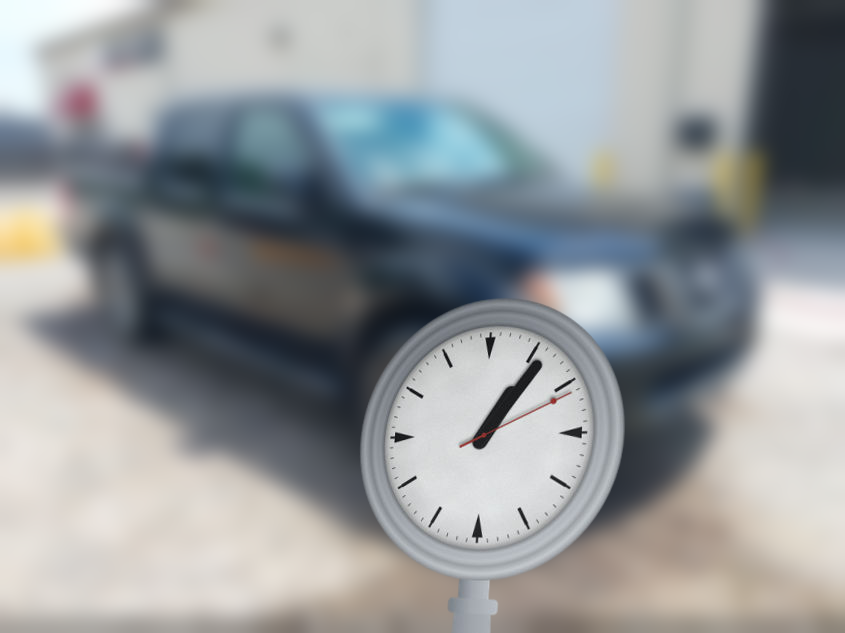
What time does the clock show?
1:06:11
